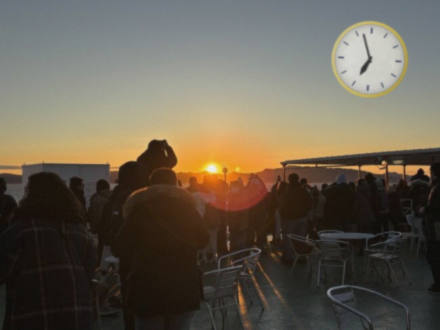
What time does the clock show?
6:57
